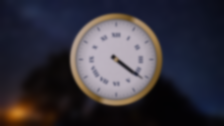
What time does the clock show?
4:21
